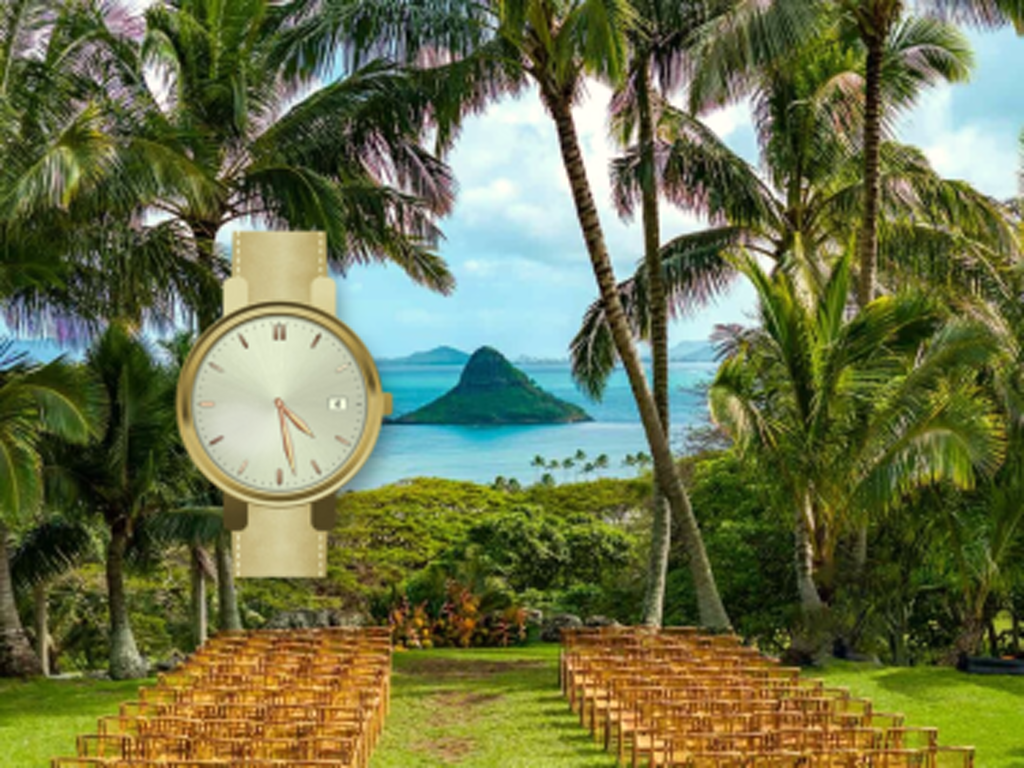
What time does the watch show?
4:28
